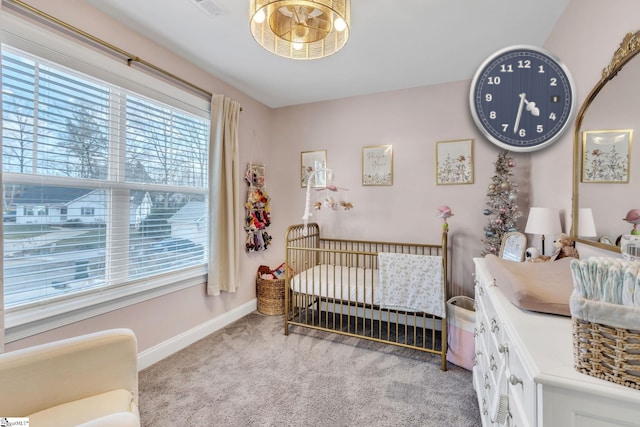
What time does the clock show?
4:32
